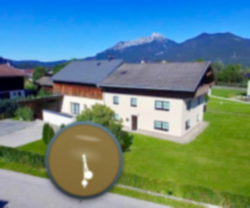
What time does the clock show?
5:30
